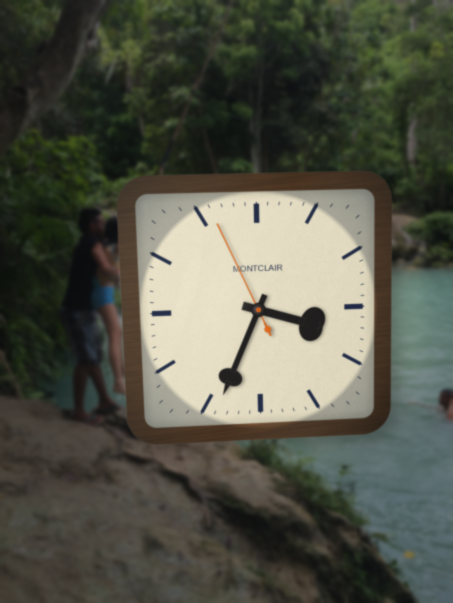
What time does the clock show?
3:33:56
